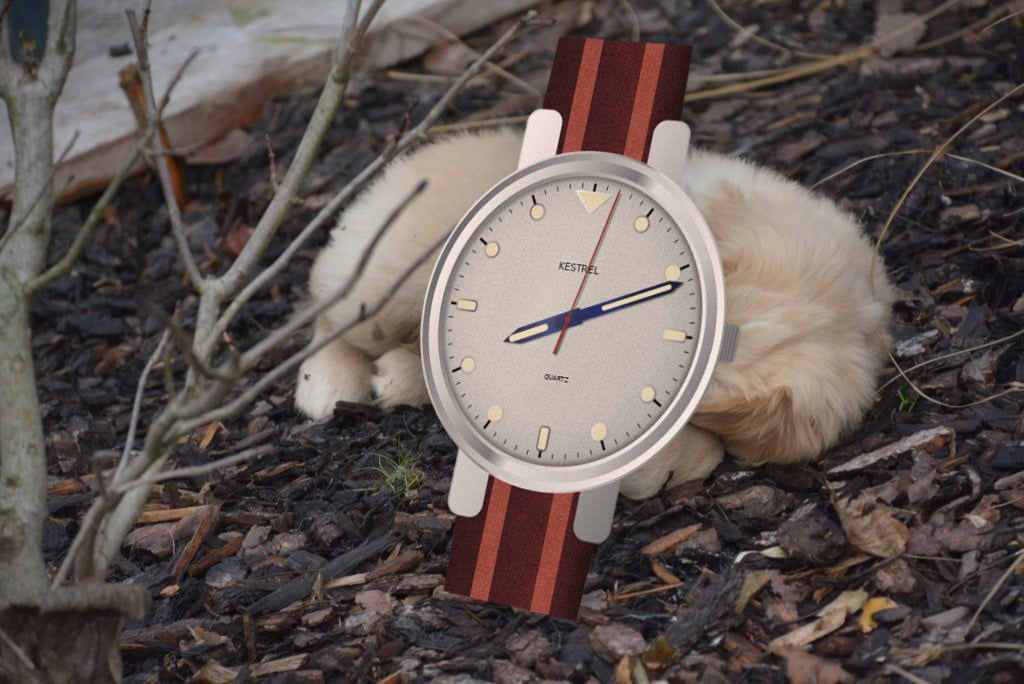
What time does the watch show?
8:11:02
